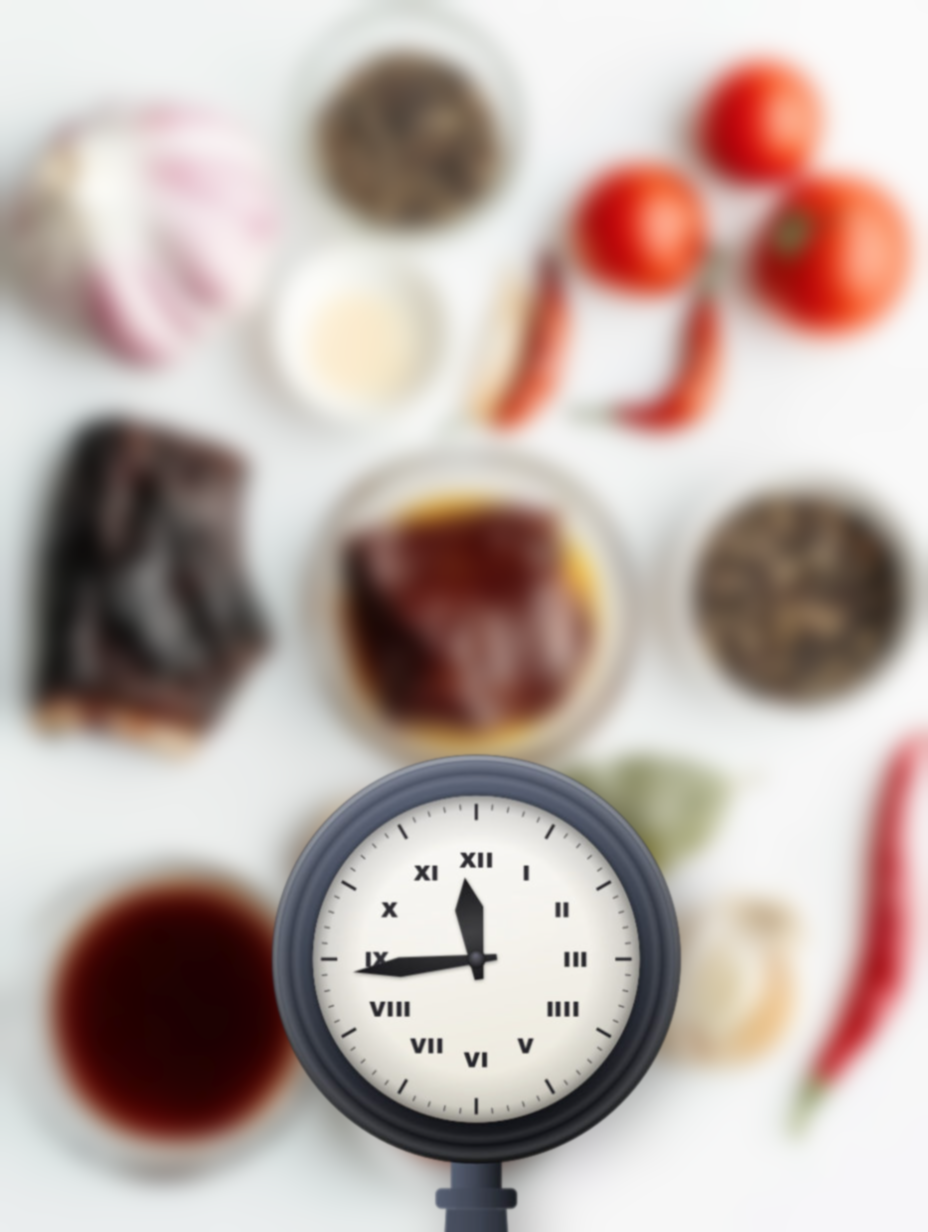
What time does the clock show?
11:44
